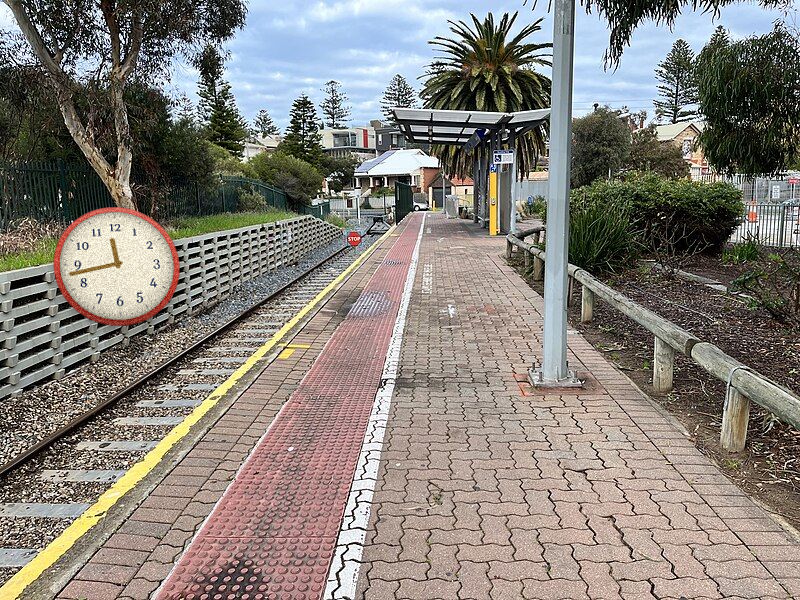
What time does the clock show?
11:43
